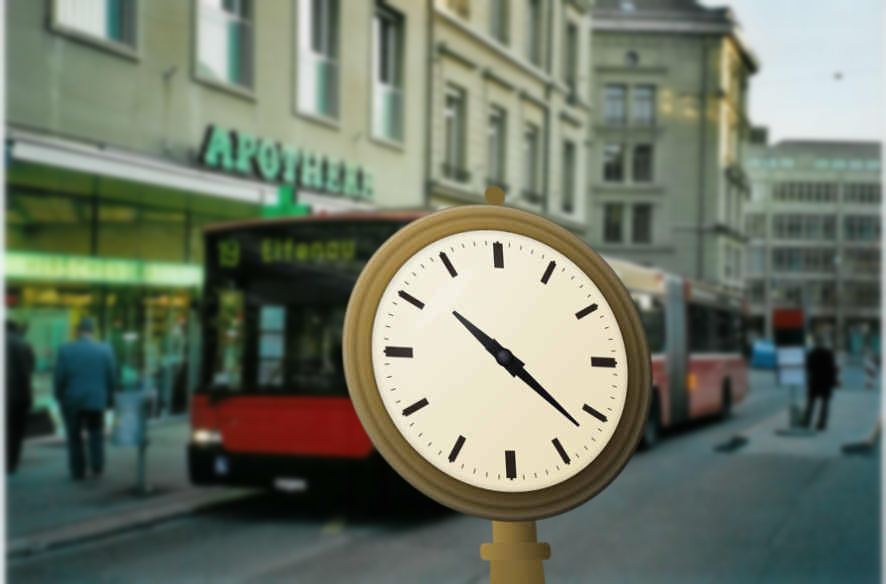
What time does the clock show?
10:22
